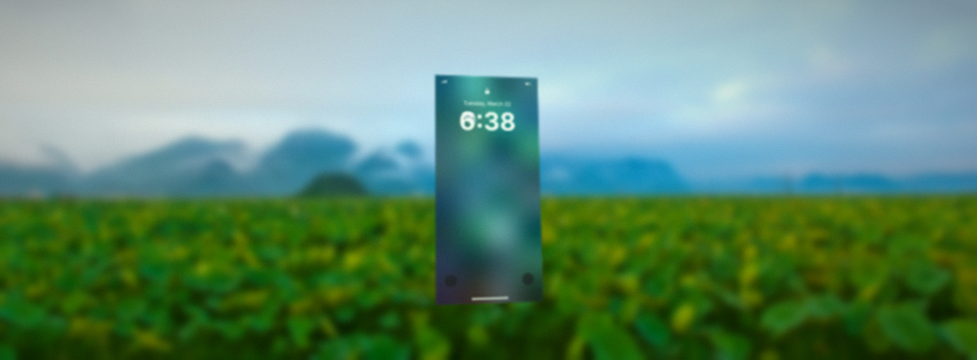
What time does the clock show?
6:38
